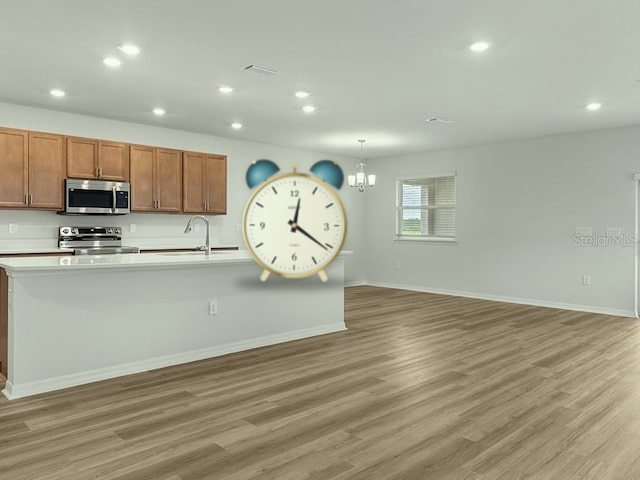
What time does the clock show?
12:21
